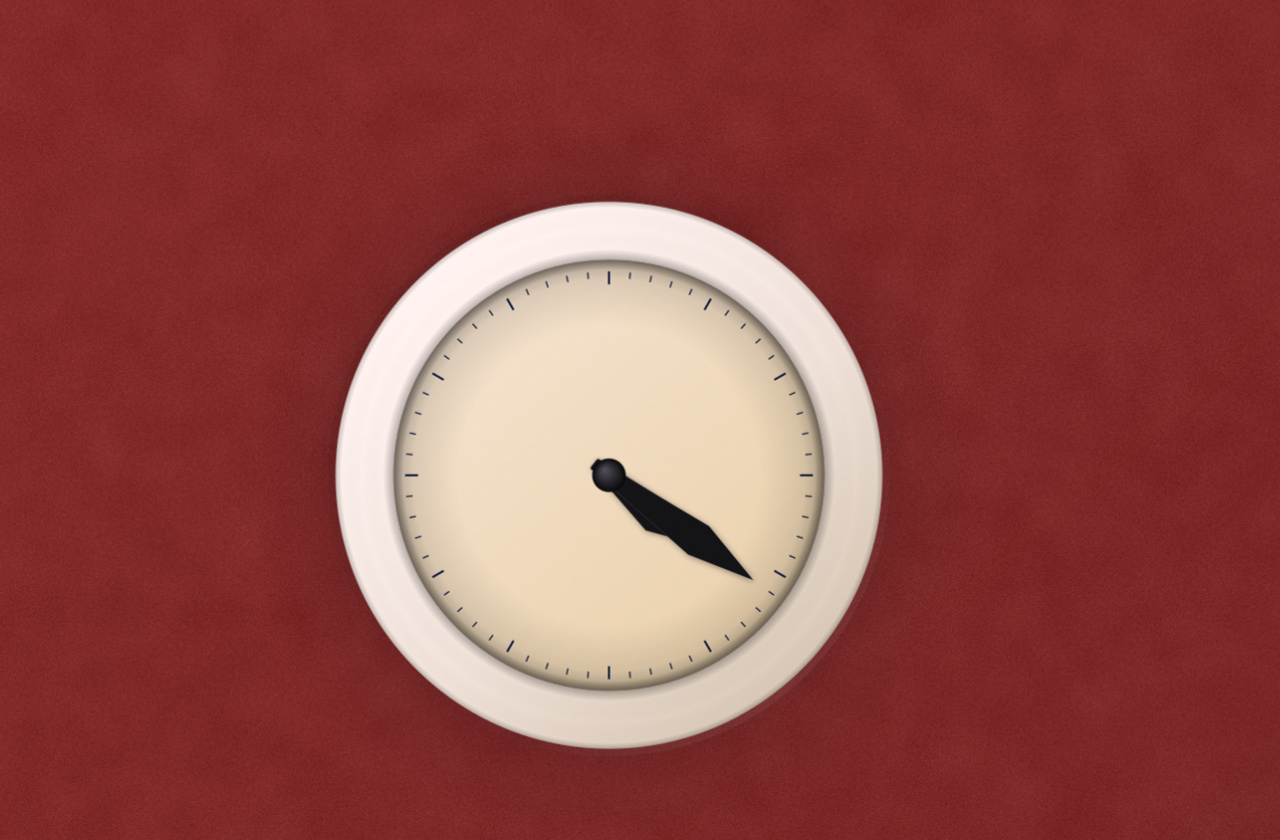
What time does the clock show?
4:21
